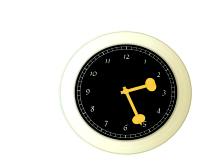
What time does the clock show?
2:26
